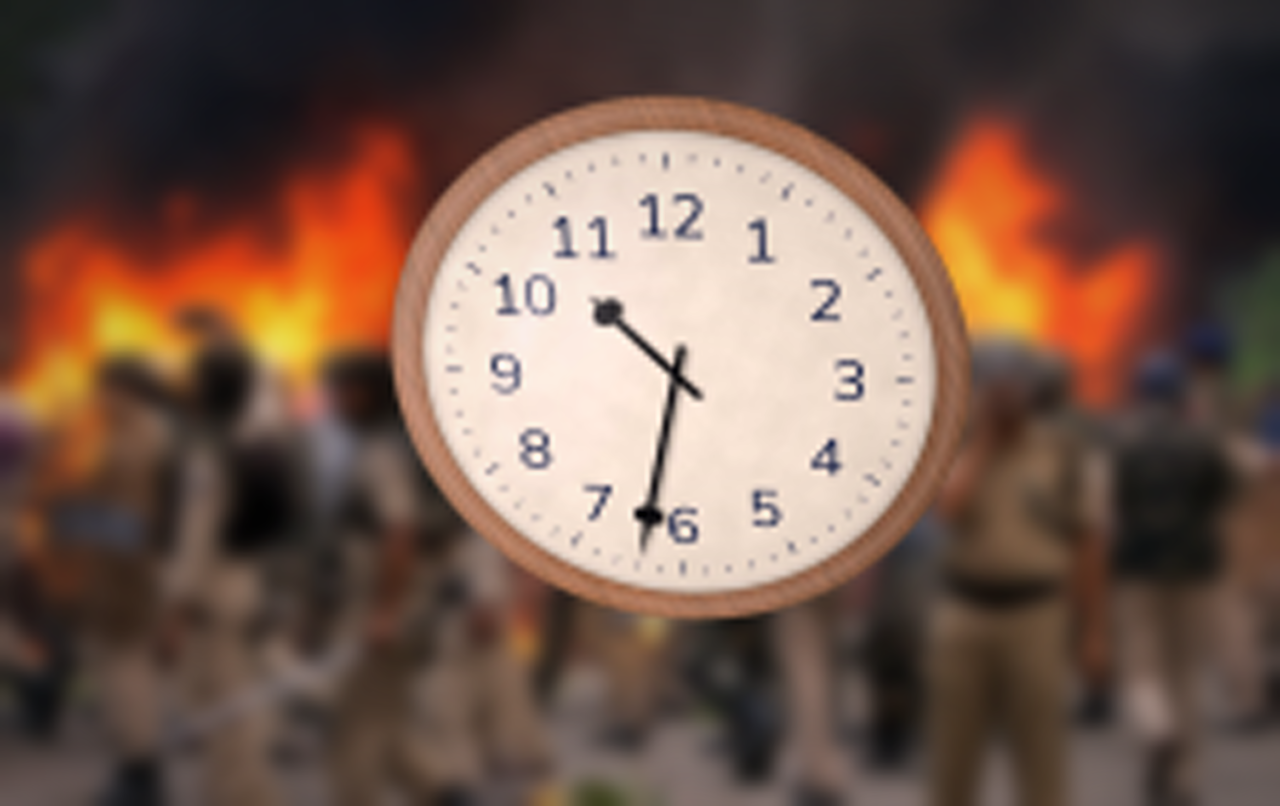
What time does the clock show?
10:32
